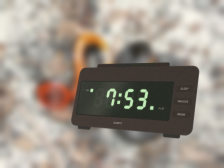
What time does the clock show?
7:53
